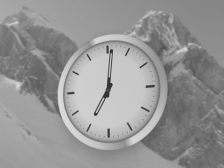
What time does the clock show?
7:01
